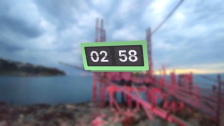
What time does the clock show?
2:58
